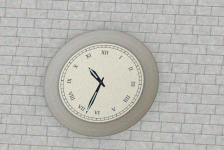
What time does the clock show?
10:33
